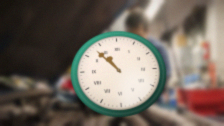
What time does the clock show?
10:53
